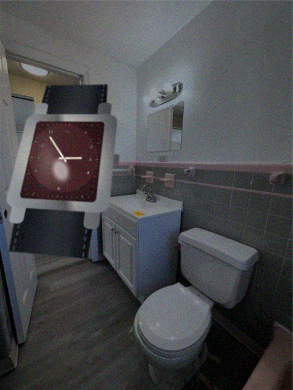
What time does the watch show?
2:54
